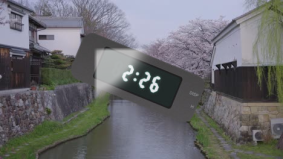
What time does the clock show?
2:26
